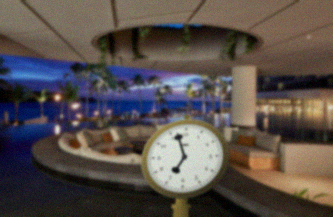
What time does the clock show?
6:57
